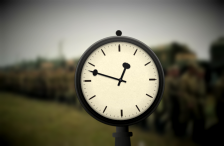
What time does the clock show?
12:48
